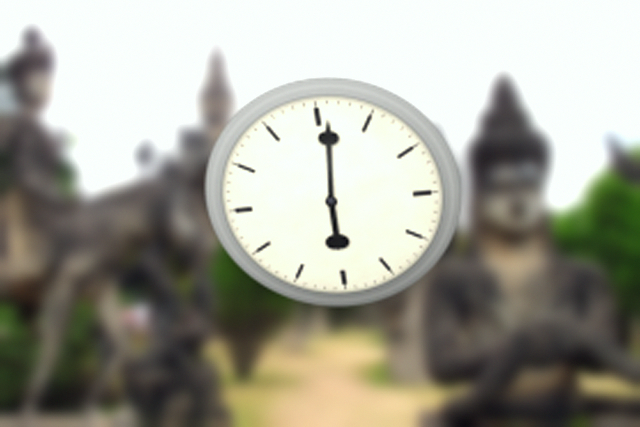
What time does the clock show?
6:01
